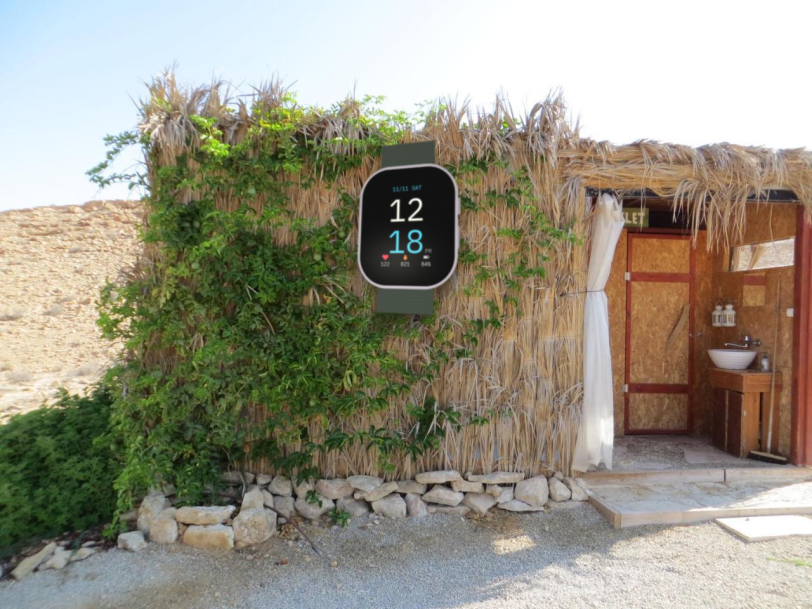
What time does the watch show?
12:18
